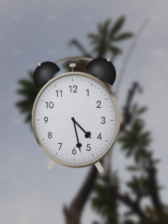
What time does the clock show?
4:28
